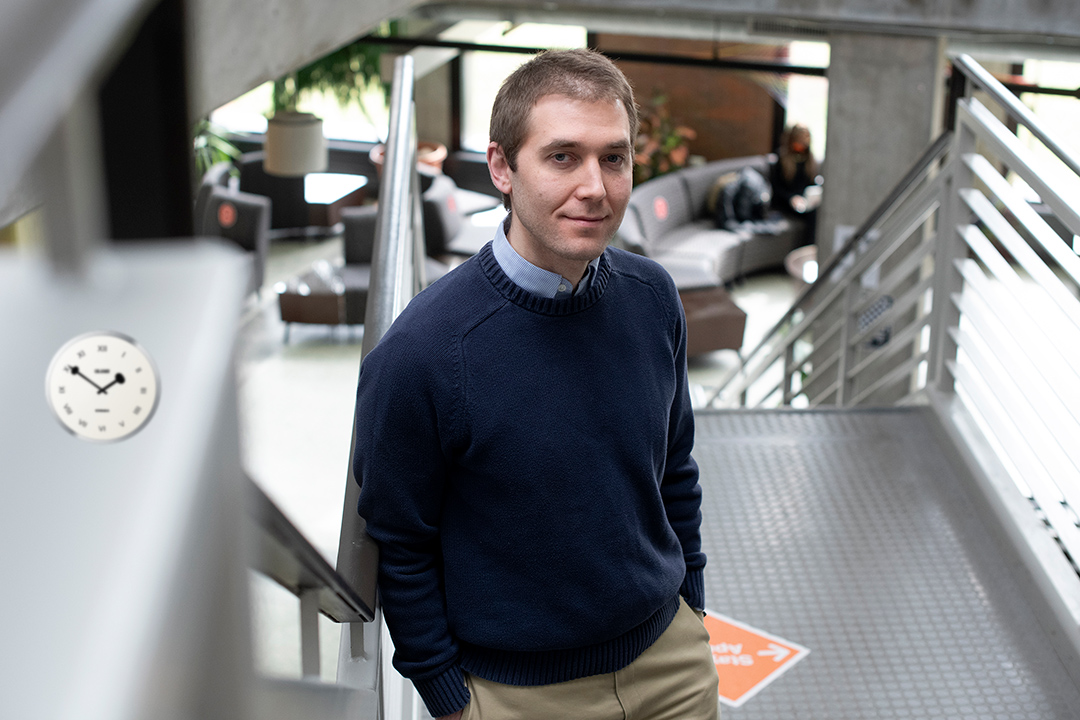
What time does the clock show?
1:51
